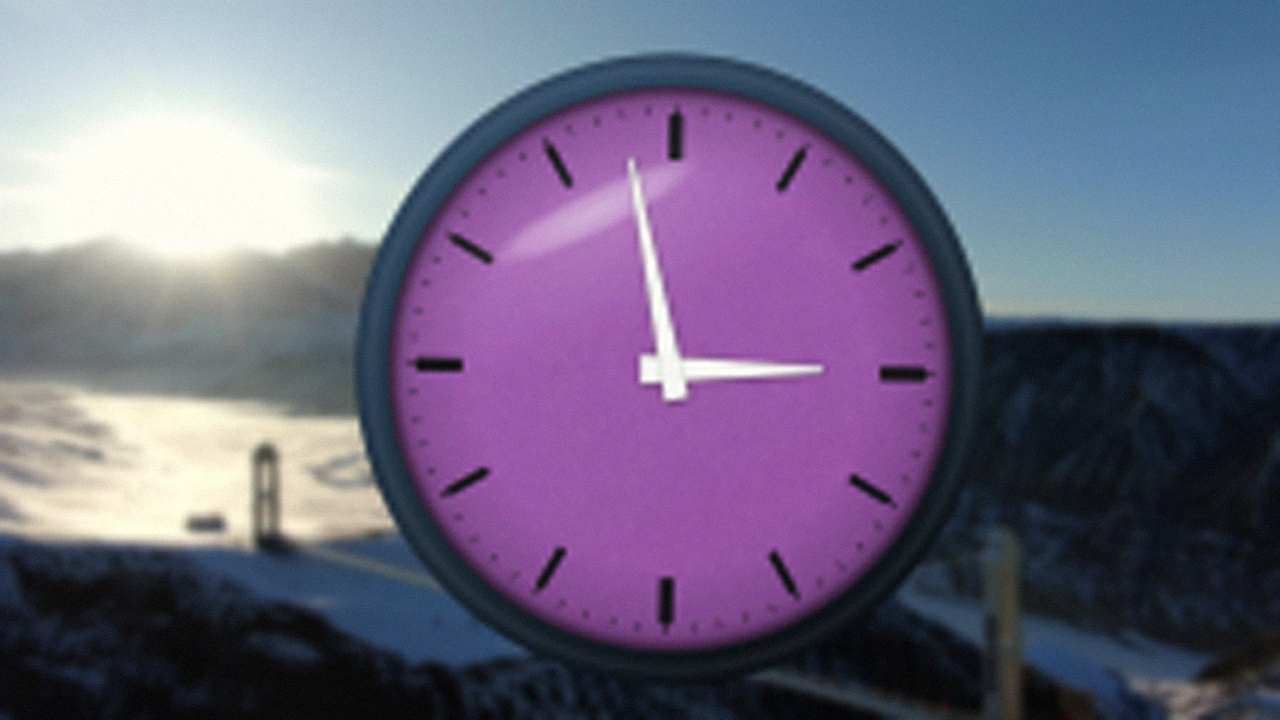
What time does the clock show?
2:58
